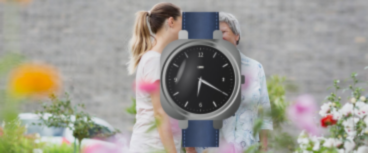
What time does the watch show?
6:20
